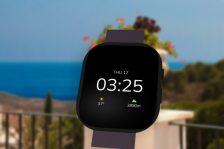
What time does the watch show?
3:25
